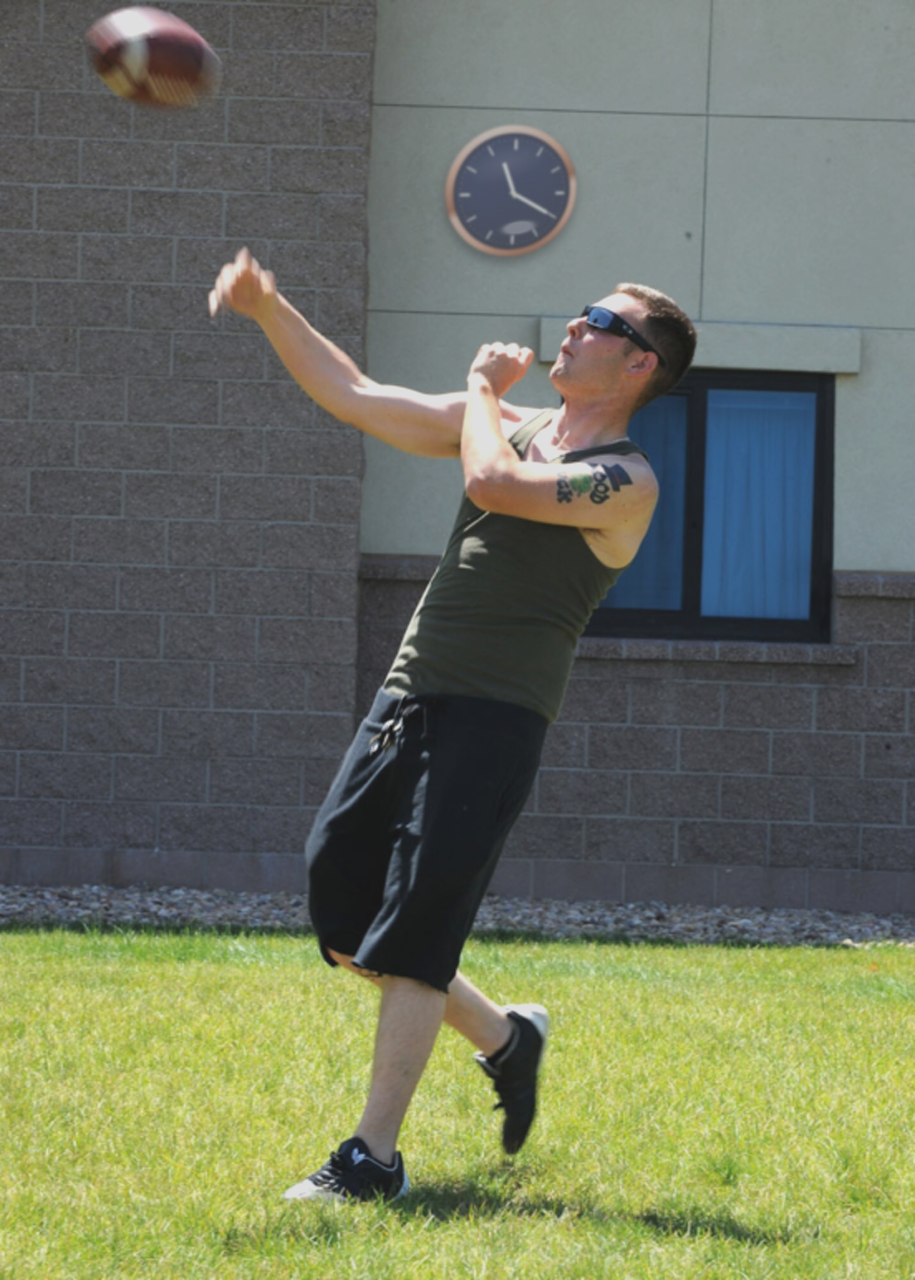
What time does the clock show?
11:20
